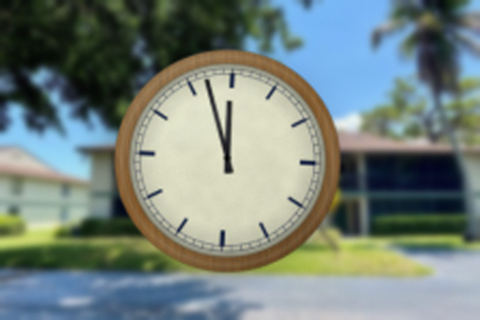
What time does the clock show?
11:57
